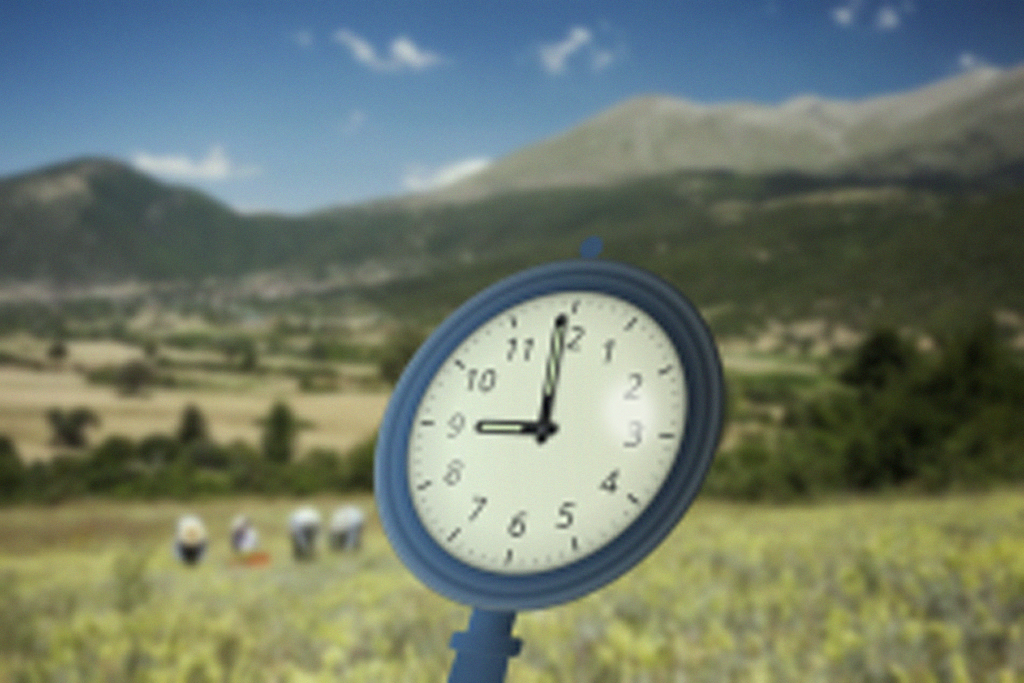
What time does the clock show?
8:59
